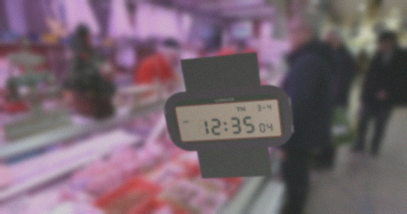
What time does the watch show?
12:35
